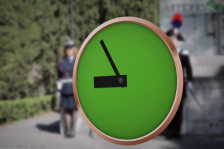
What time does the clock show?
8:55
